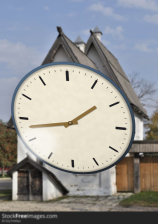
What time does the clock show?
1:43
